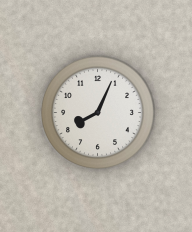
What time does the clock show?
8:04
